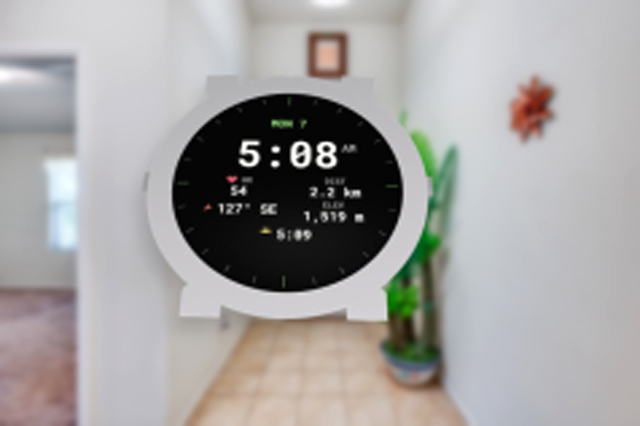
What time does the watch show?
5:08
